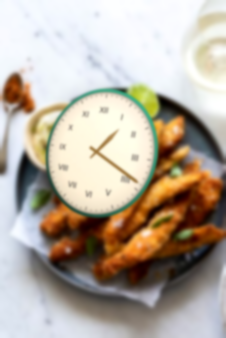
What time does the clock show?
1:19
